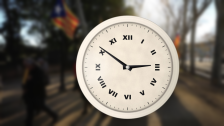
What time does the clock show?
2:51
